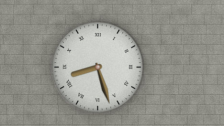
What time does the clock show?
8:27
